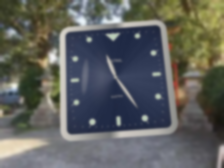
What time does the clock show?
11:25
